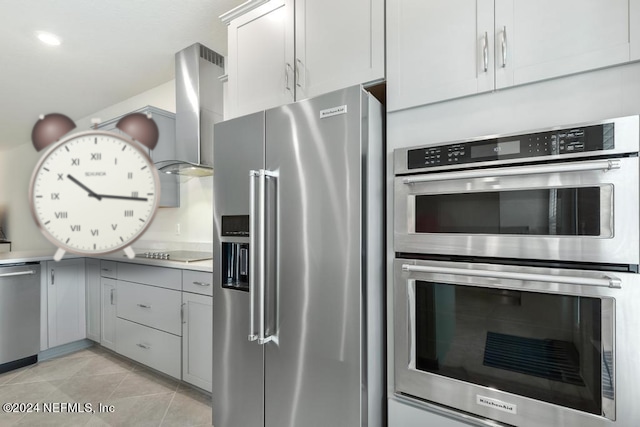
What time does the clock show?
10:16
